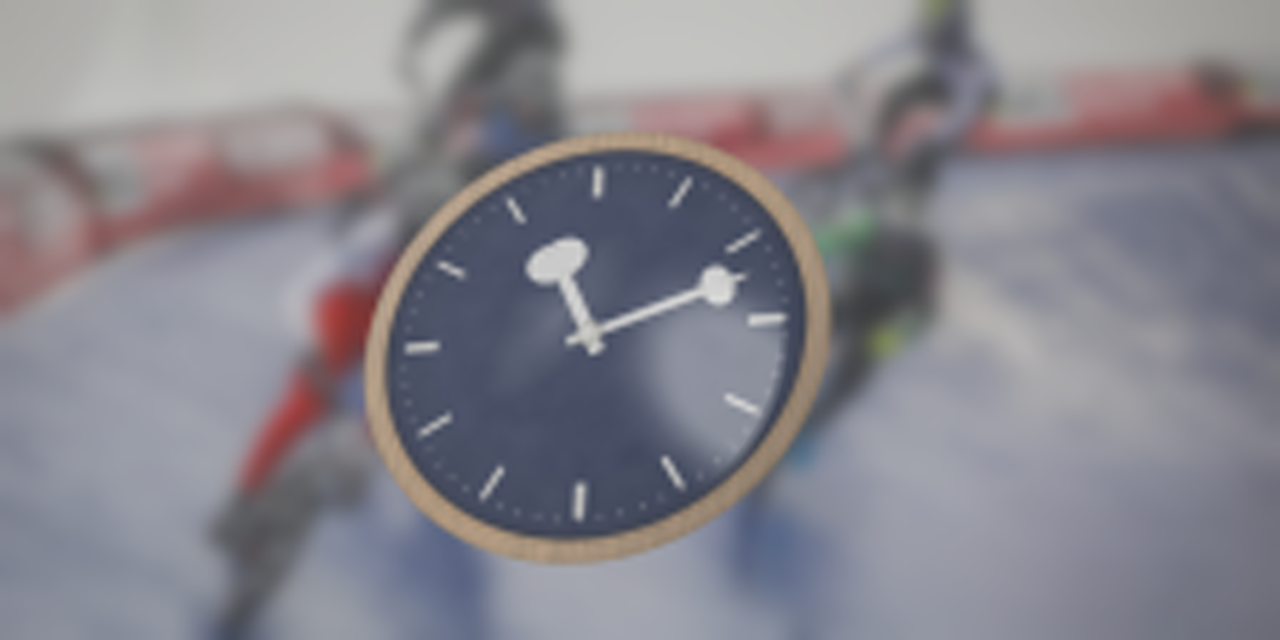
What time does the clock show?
11:12
